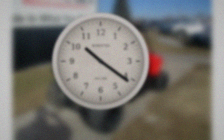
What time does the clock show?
10:21
